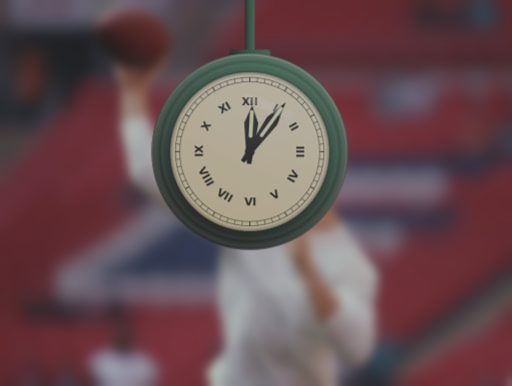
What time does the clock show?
12:06
